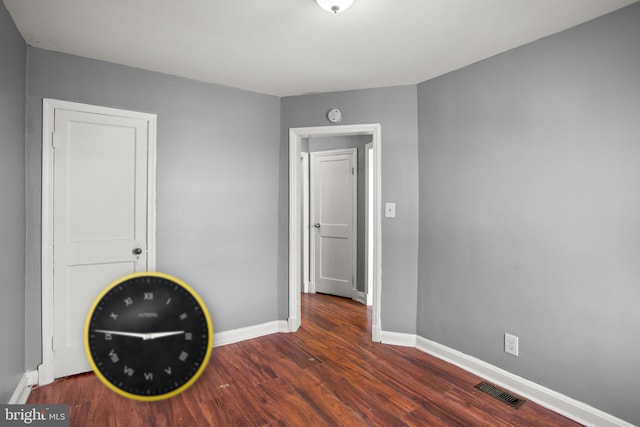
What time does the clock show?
2:46
